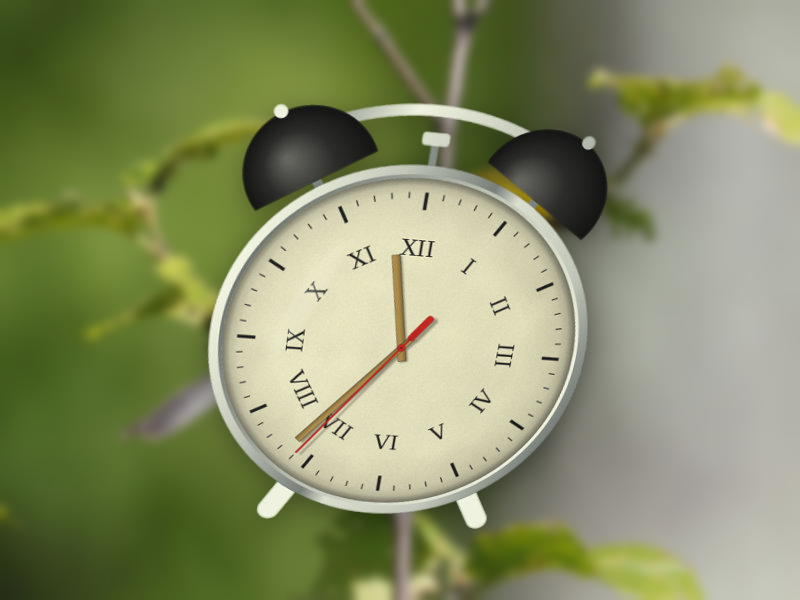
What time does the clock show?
11:36:36
